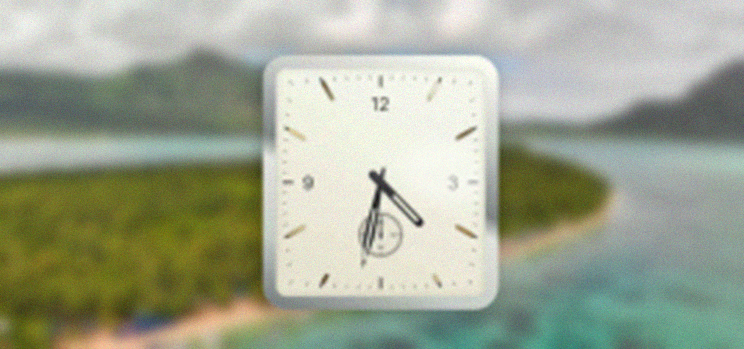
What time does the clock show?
4:32
